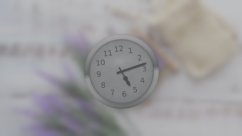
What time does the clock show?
5:13
